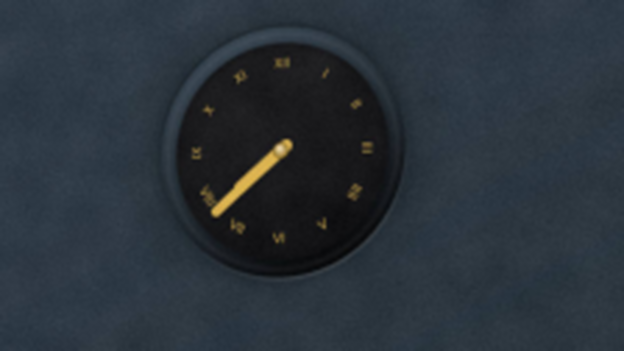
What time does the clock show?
7:38
